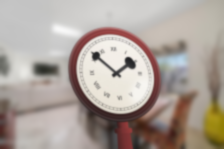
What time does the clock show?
1:52
